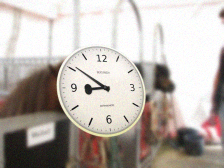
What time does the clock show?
8:51
